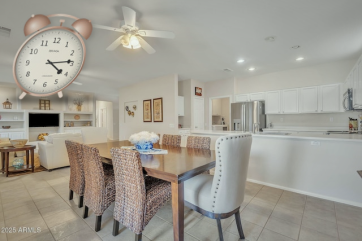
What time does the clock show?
4:14
